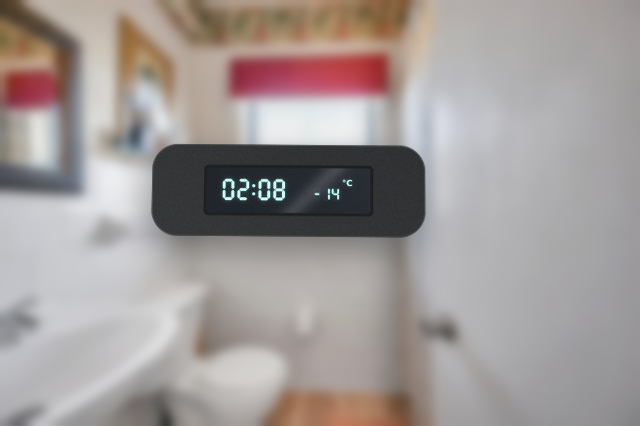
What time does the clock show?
2:08
